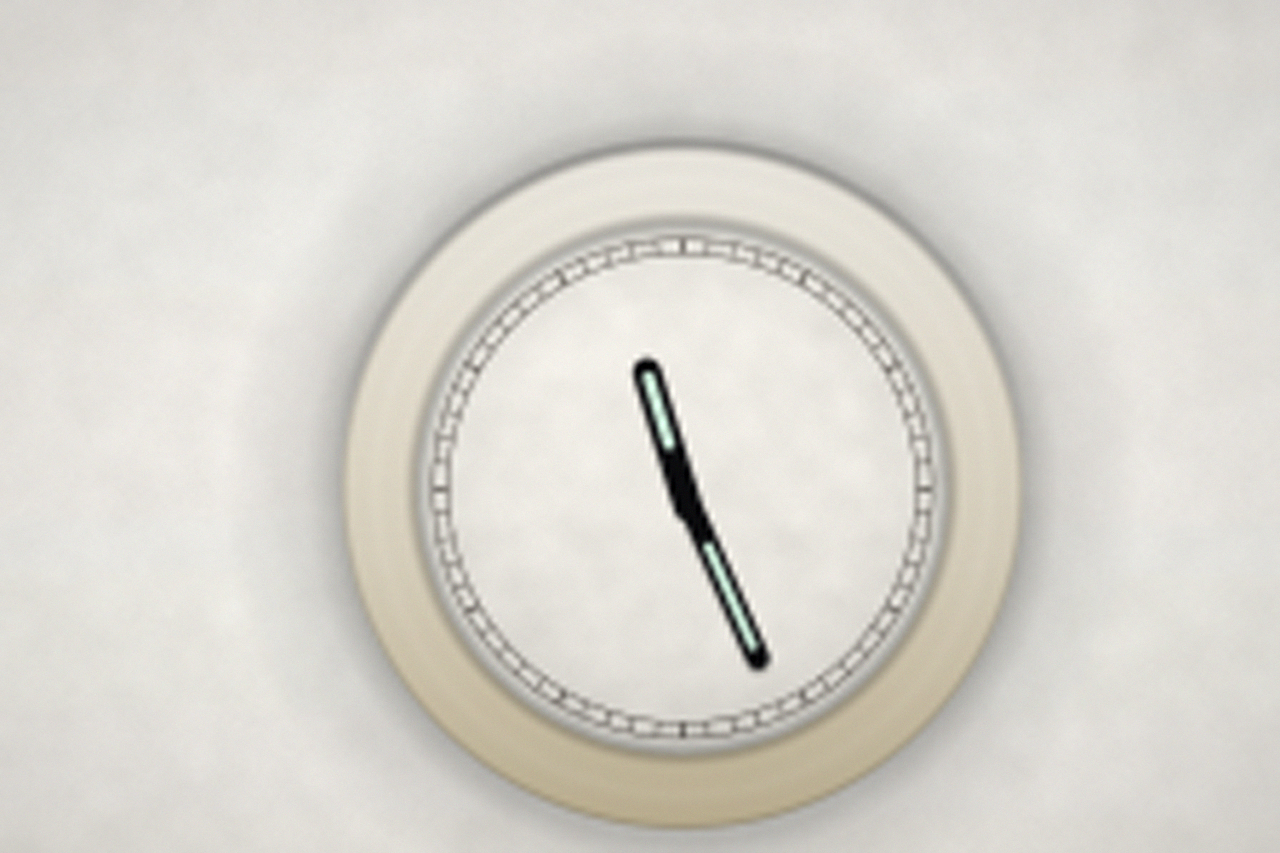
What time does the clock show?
11:26
